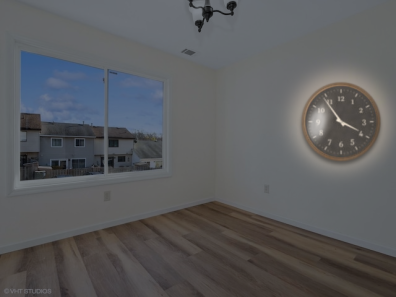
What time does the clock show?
3:54
